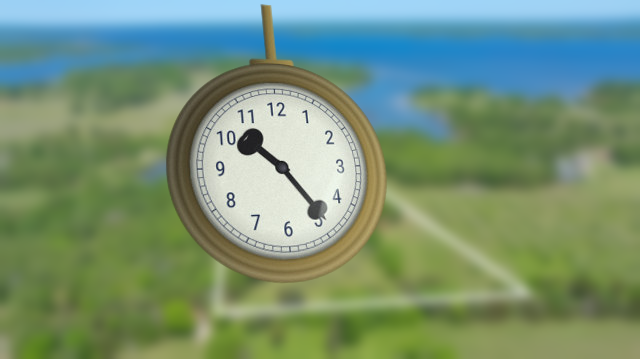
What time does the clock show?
10:24
